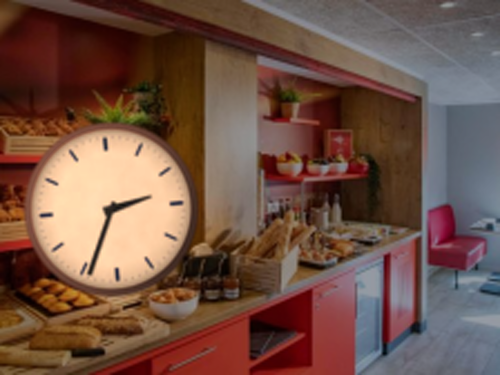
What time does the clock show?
2:34
